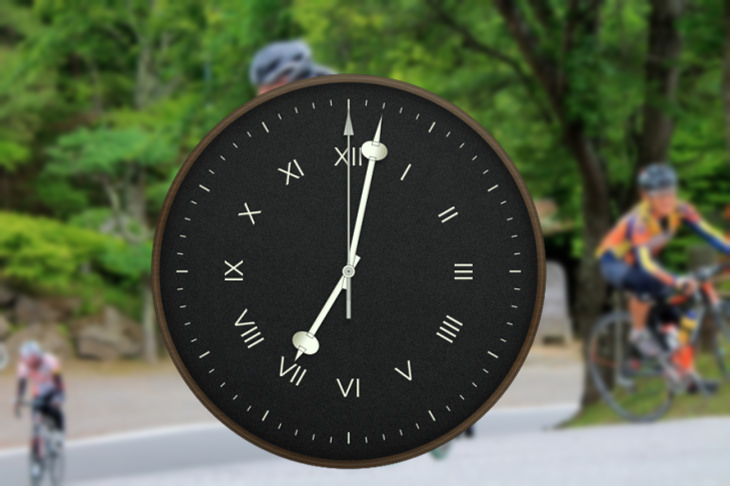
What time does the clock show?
7:02:00
